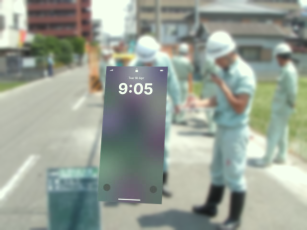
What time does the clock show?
9:05
